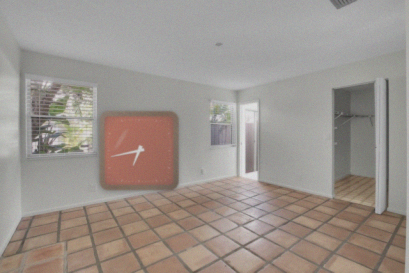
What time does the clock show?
6:43
